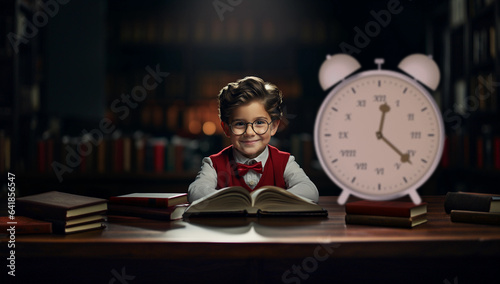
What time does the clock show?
12:22
